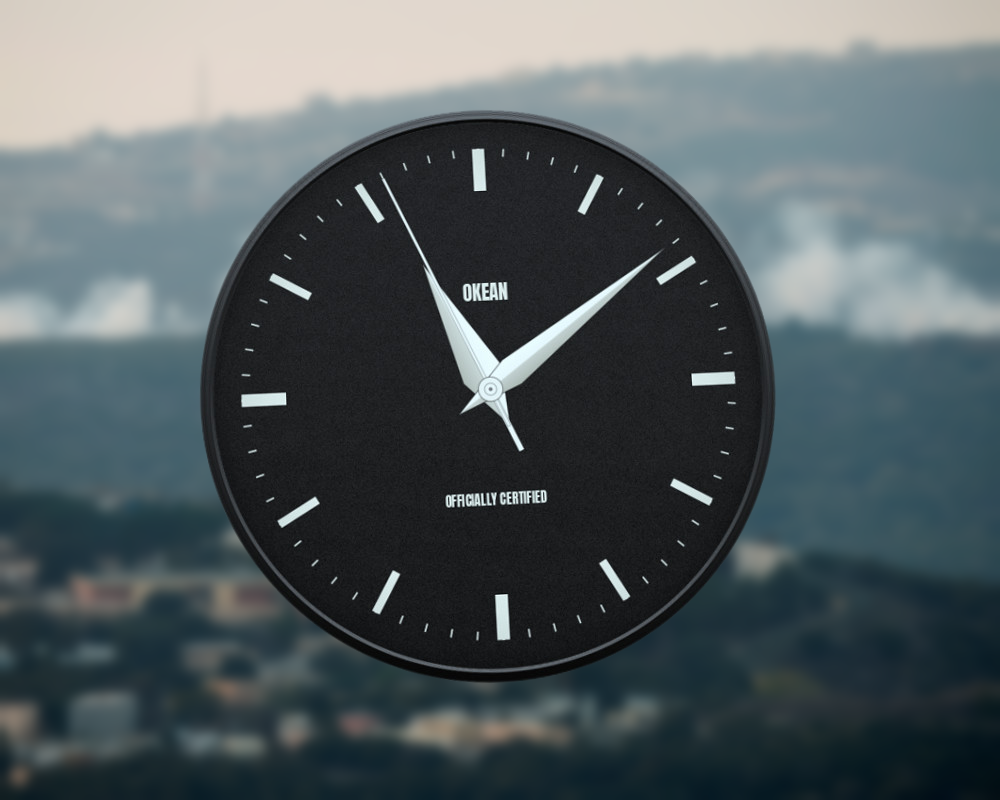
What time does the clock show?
11:08:56
